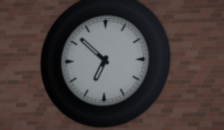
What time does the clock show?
6:52
